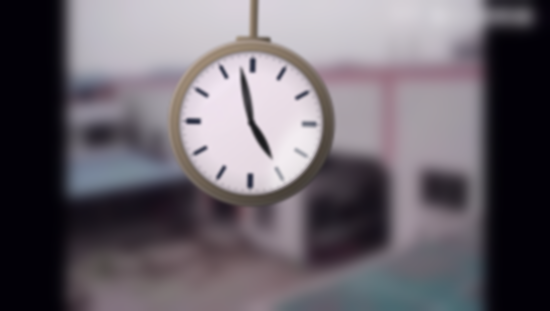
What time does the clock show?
4:58
